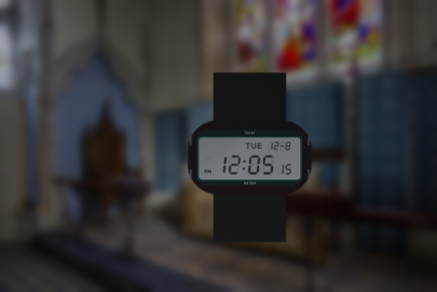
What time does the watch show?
12:05:15
